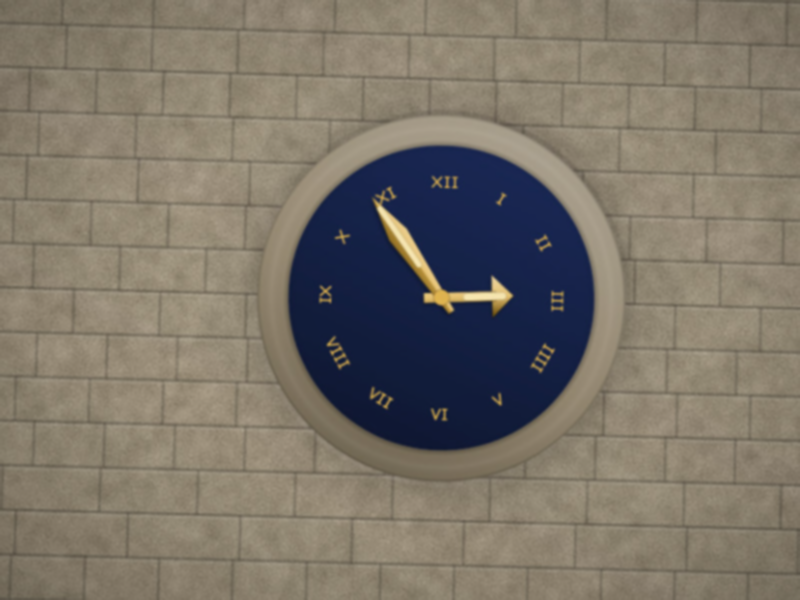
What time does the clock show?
2:54
